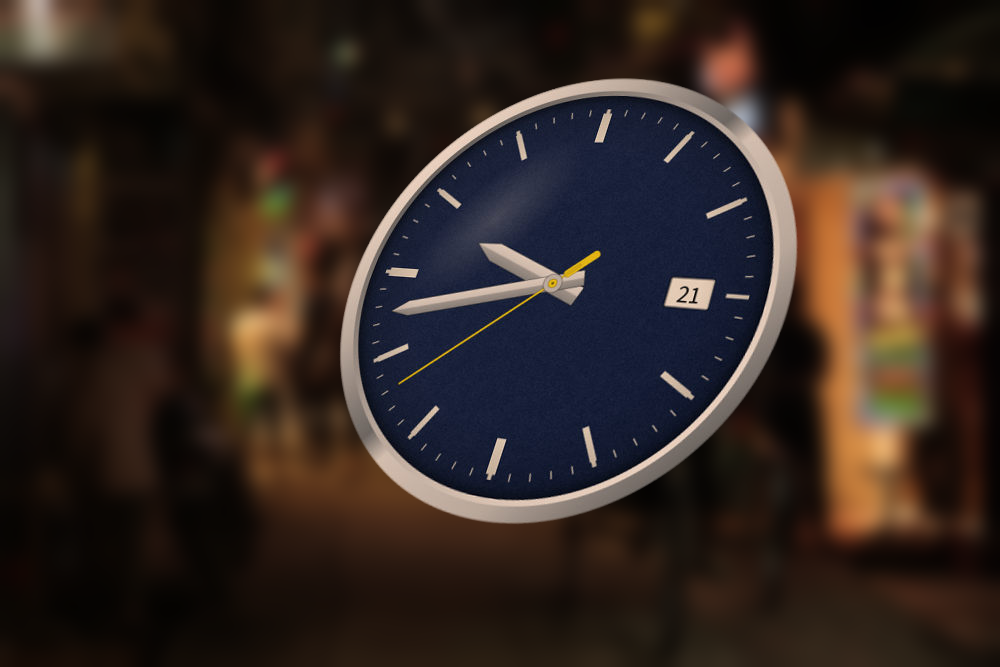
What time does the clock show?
9:42:38
